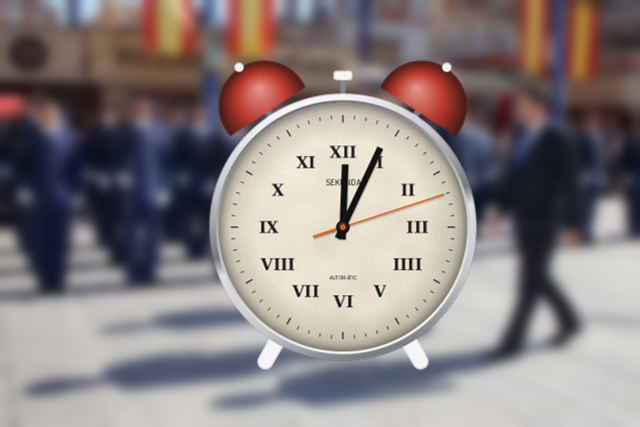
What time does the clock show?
12:04:12
